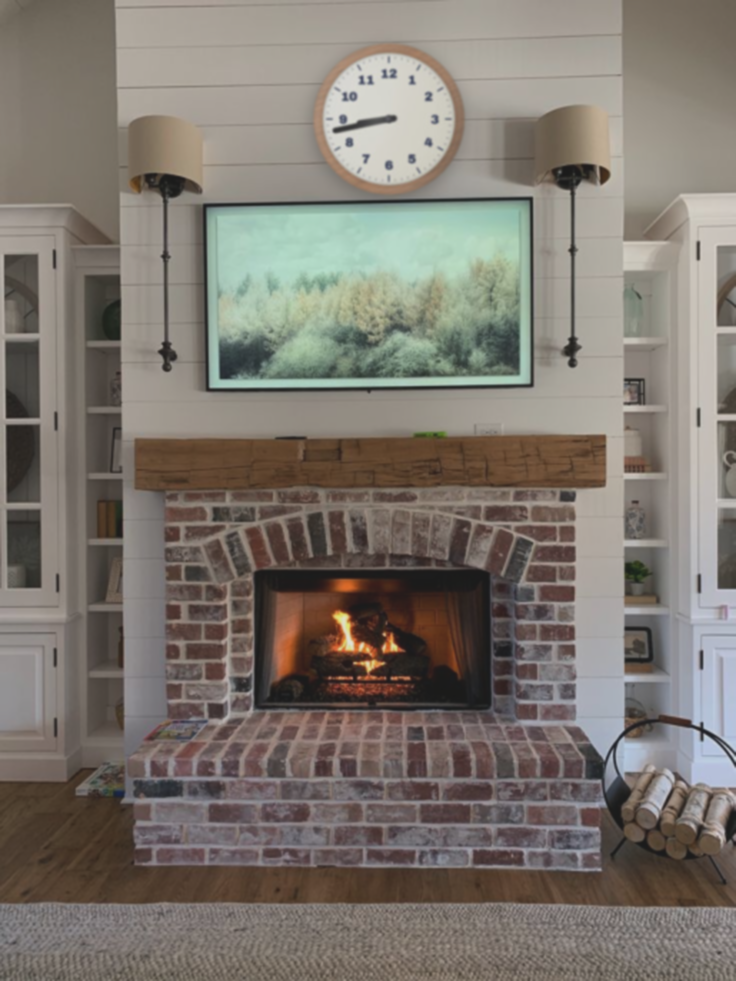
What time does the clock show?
8:43
